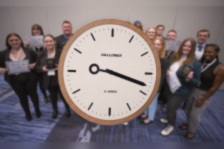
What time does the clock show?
9:18
